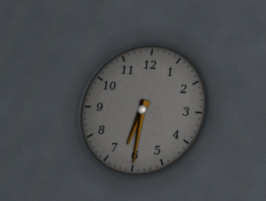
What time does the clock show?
6:30
